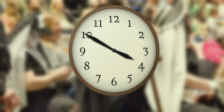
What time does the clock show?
3:50
